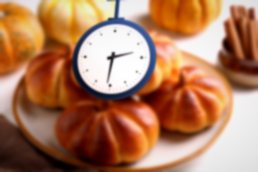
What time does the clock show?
2:31
